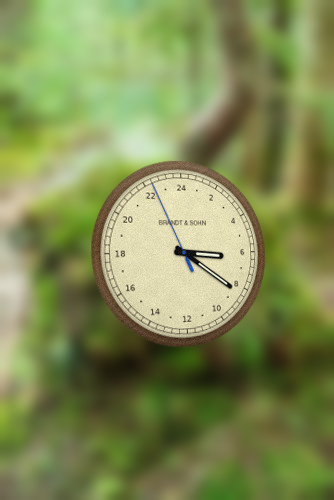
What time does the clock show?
6:20:56
